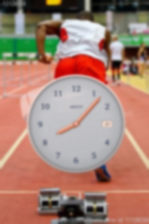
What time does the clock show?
8:07
